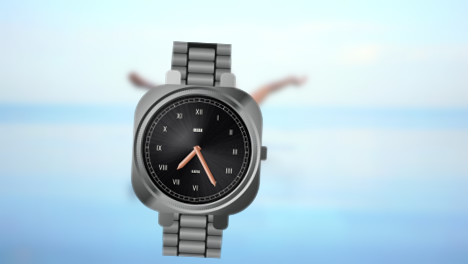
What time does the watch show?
7:25
